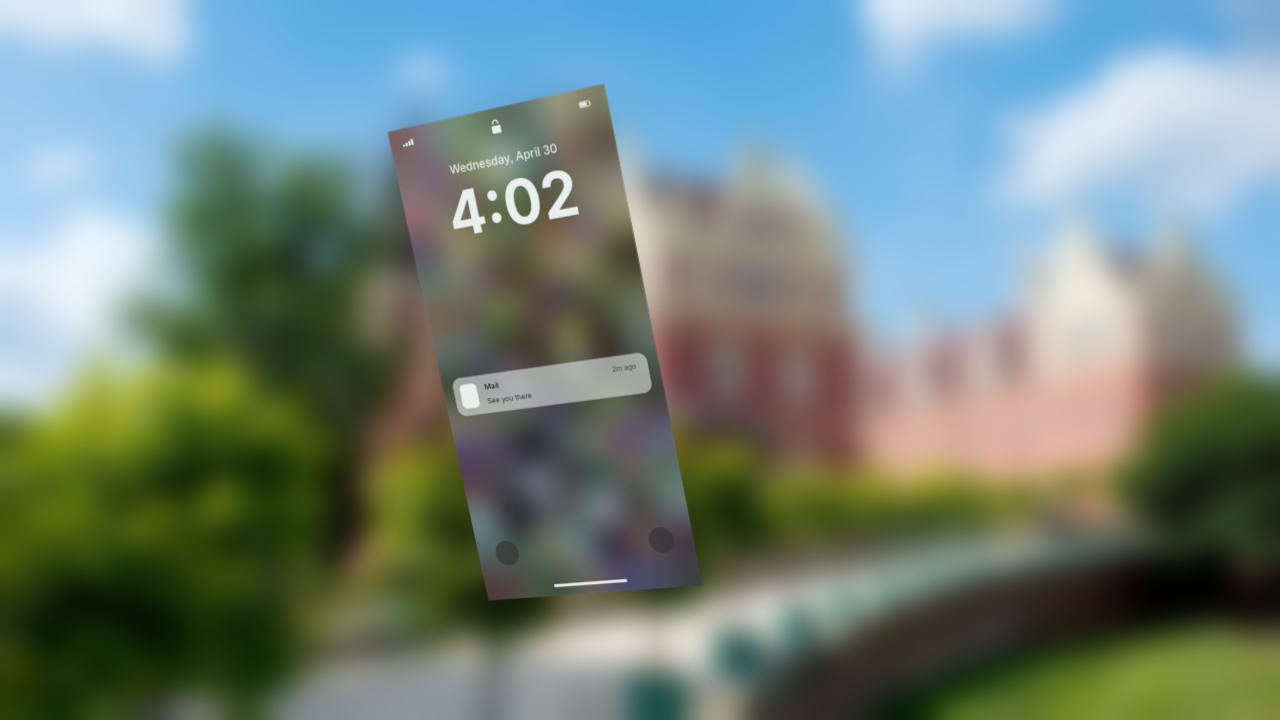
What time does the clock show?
4:02
